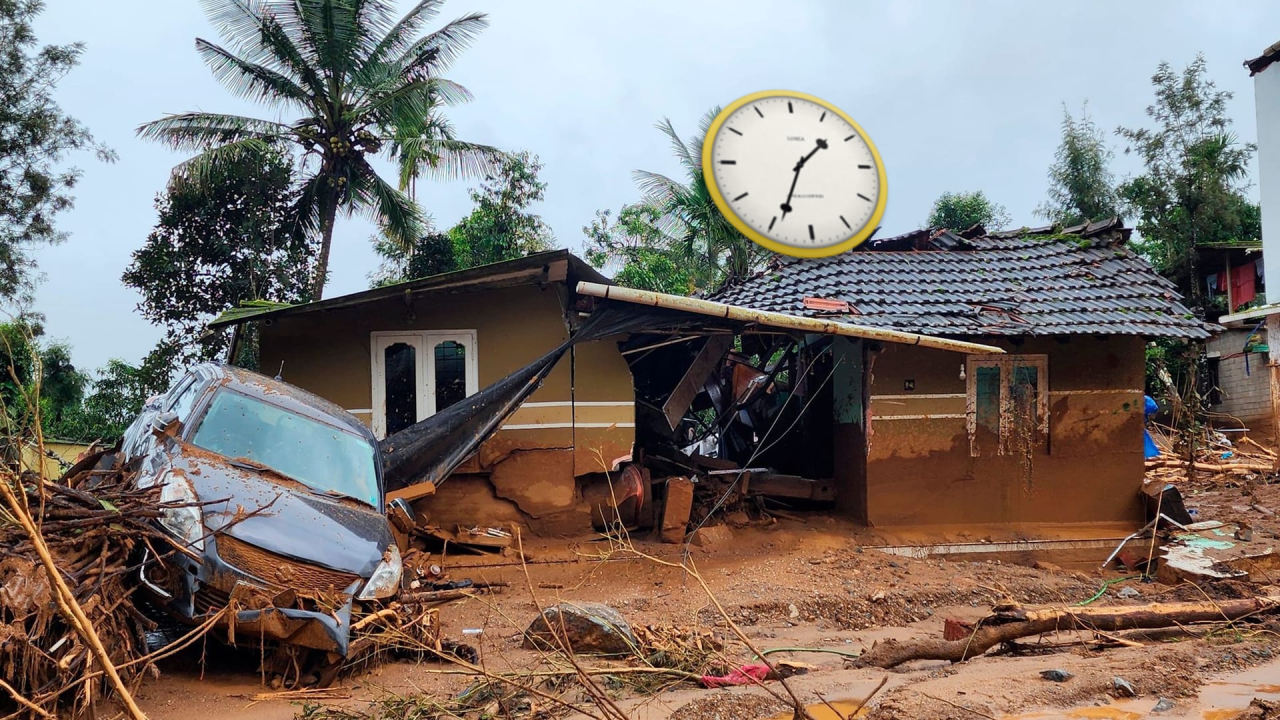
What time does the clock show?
1:34
